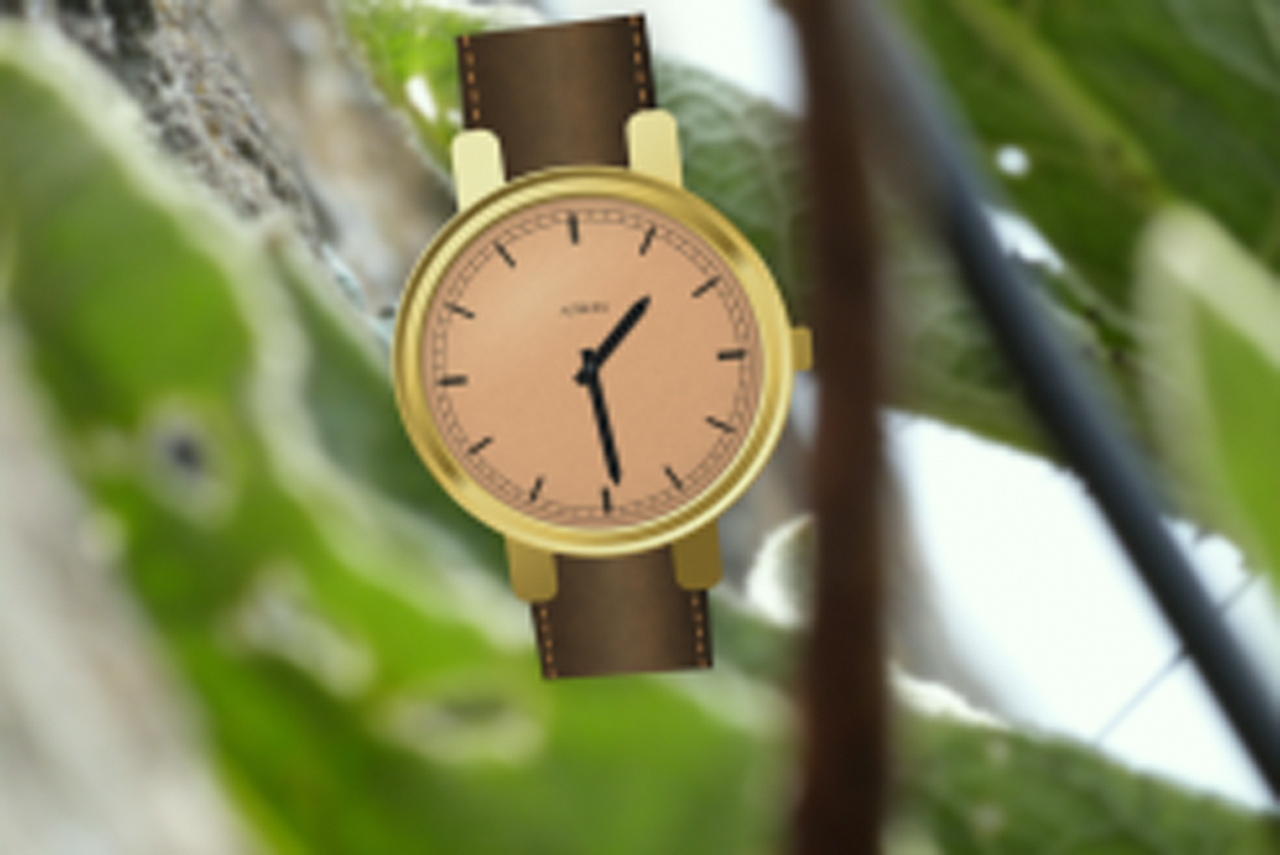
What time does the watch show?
1:29
